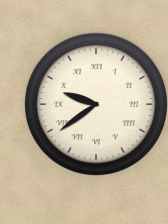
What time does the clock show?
9:39
